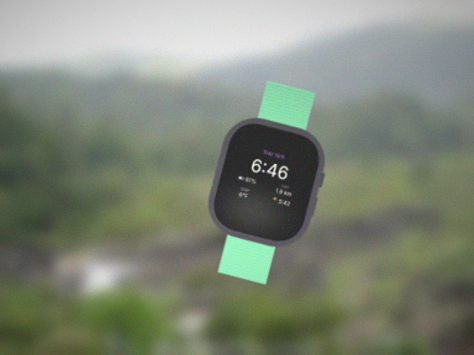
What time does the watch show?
6:46
